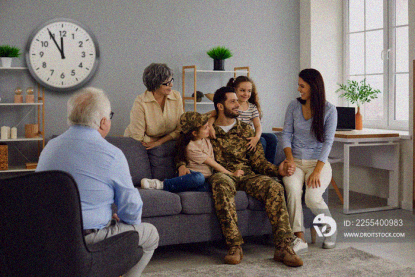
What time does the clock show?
11:55
